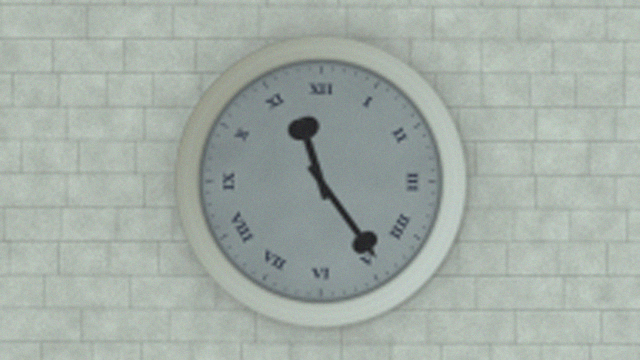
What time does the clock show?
11:24
